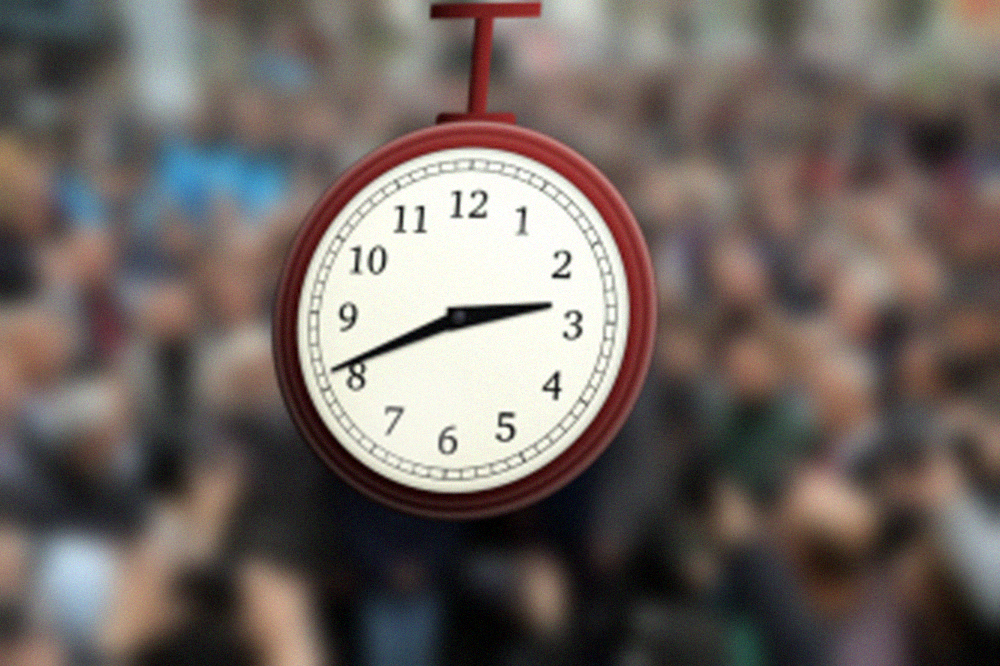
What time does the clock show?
2:41
